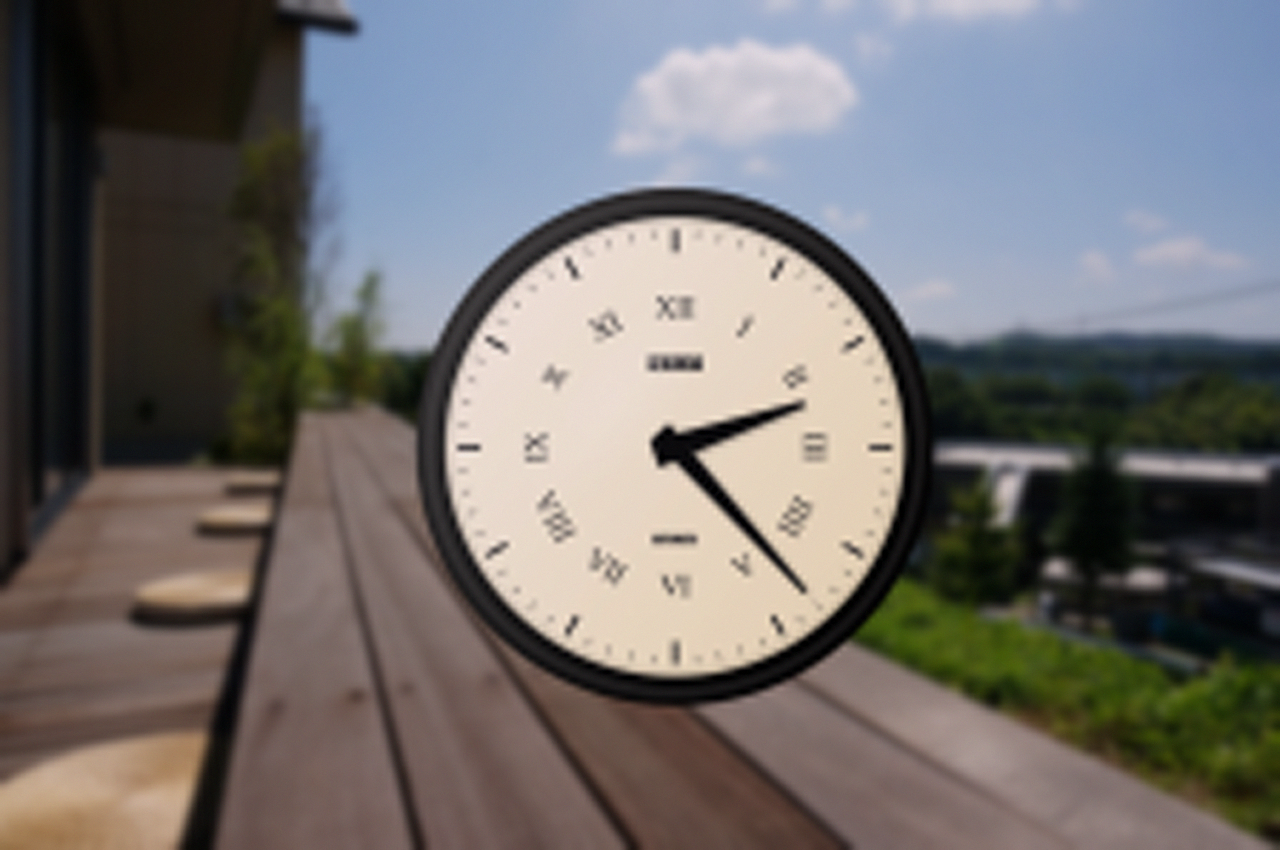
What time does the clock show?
2:23
